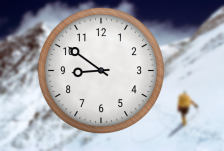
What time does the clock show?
8:51
